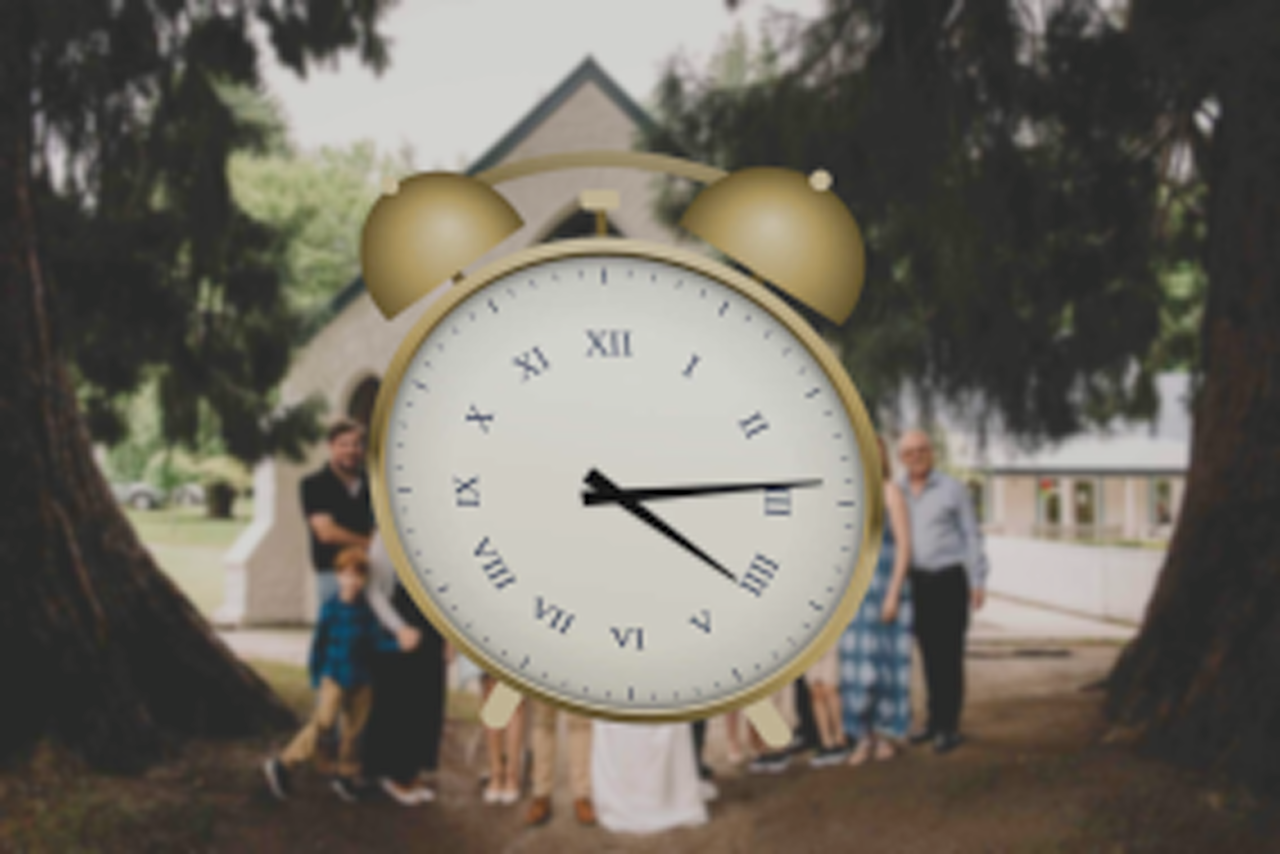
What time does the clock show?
4:14
